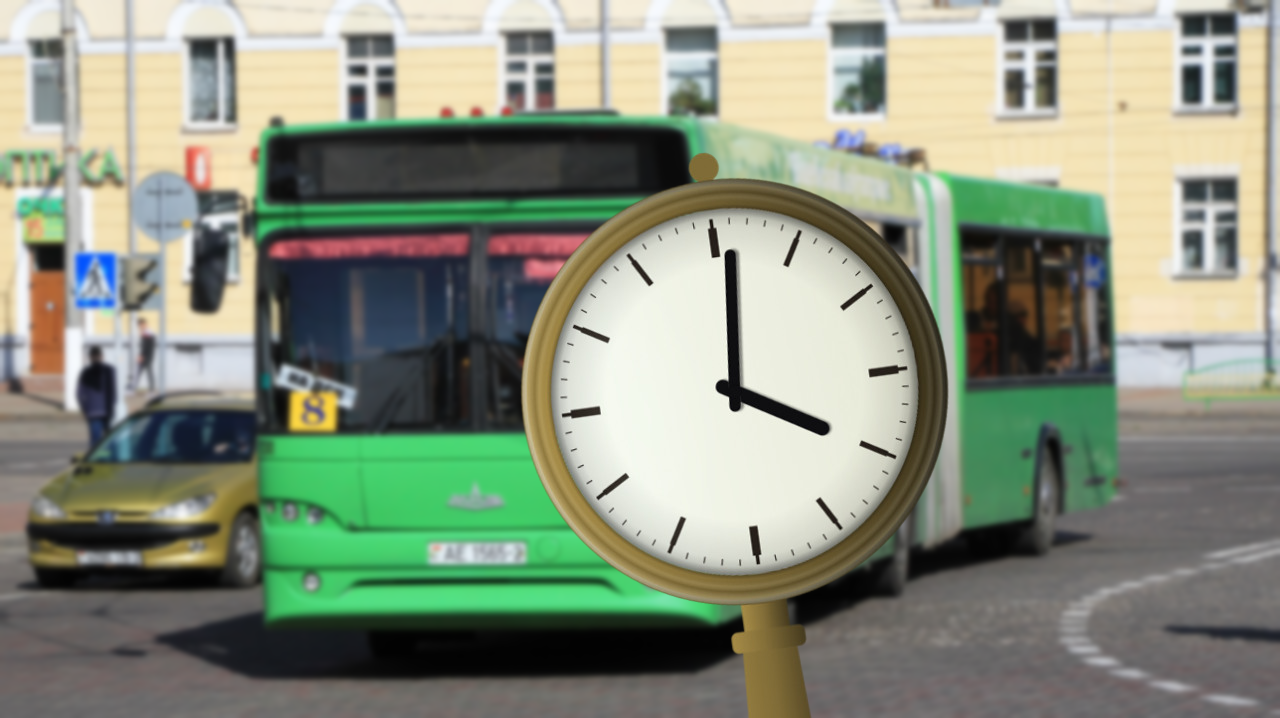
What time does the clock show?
4:01
